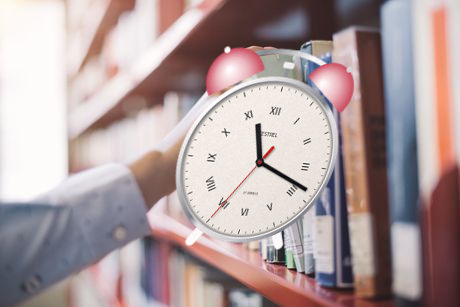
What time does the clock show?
11:18:35
